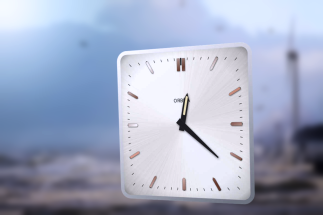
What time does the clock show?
12:22
